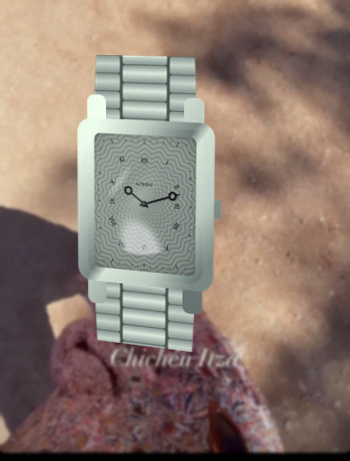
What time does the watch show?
10:12
